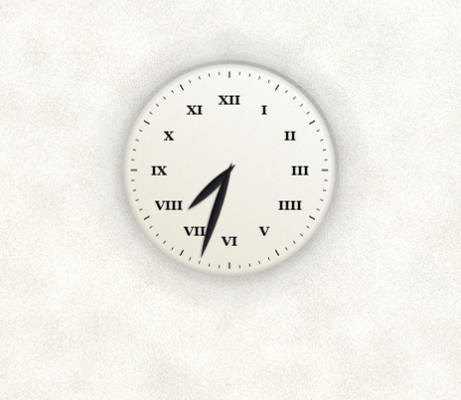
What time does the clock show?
7:33
